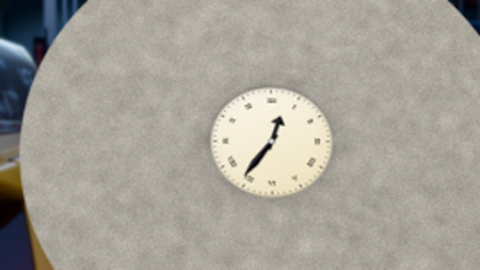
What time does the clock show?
12:36
